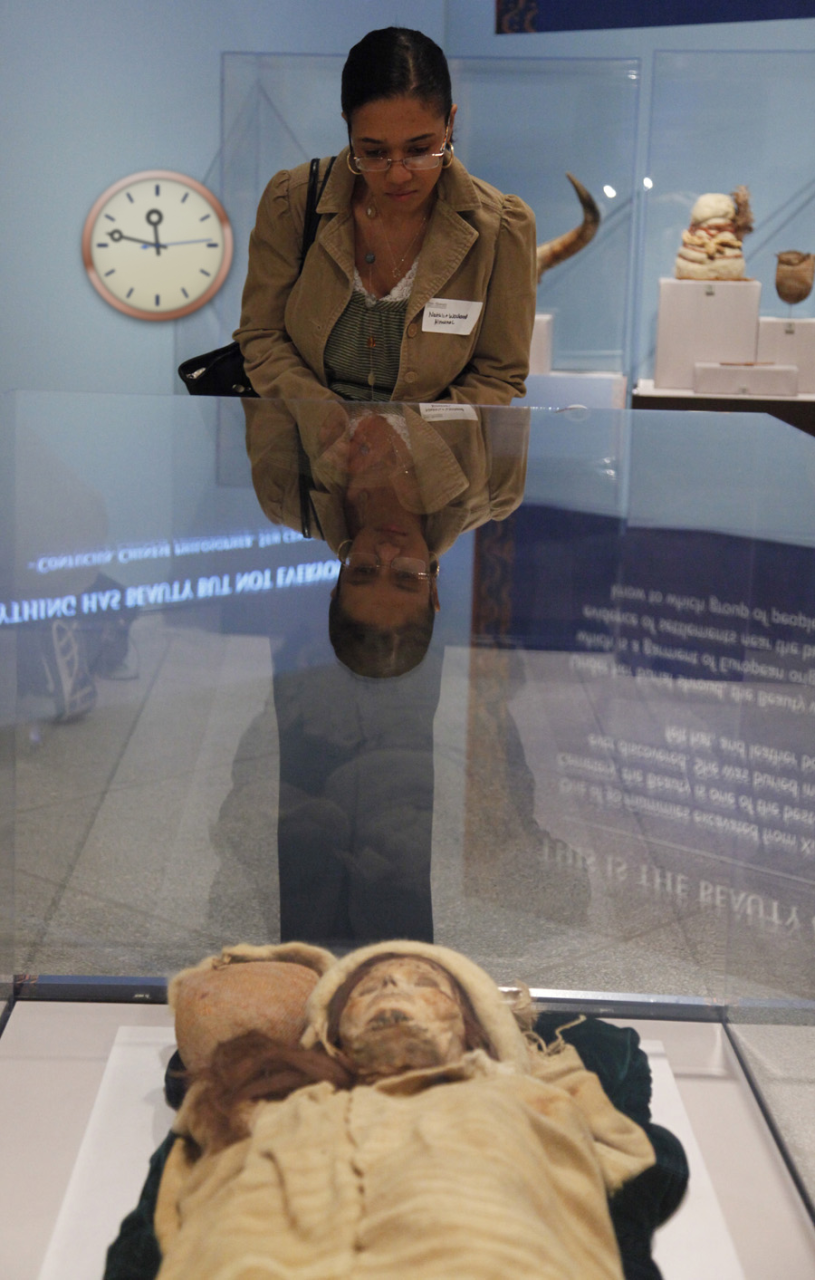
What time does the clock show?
11:47:14
